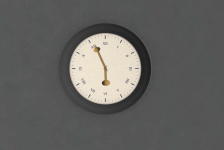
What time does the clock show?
5:56
